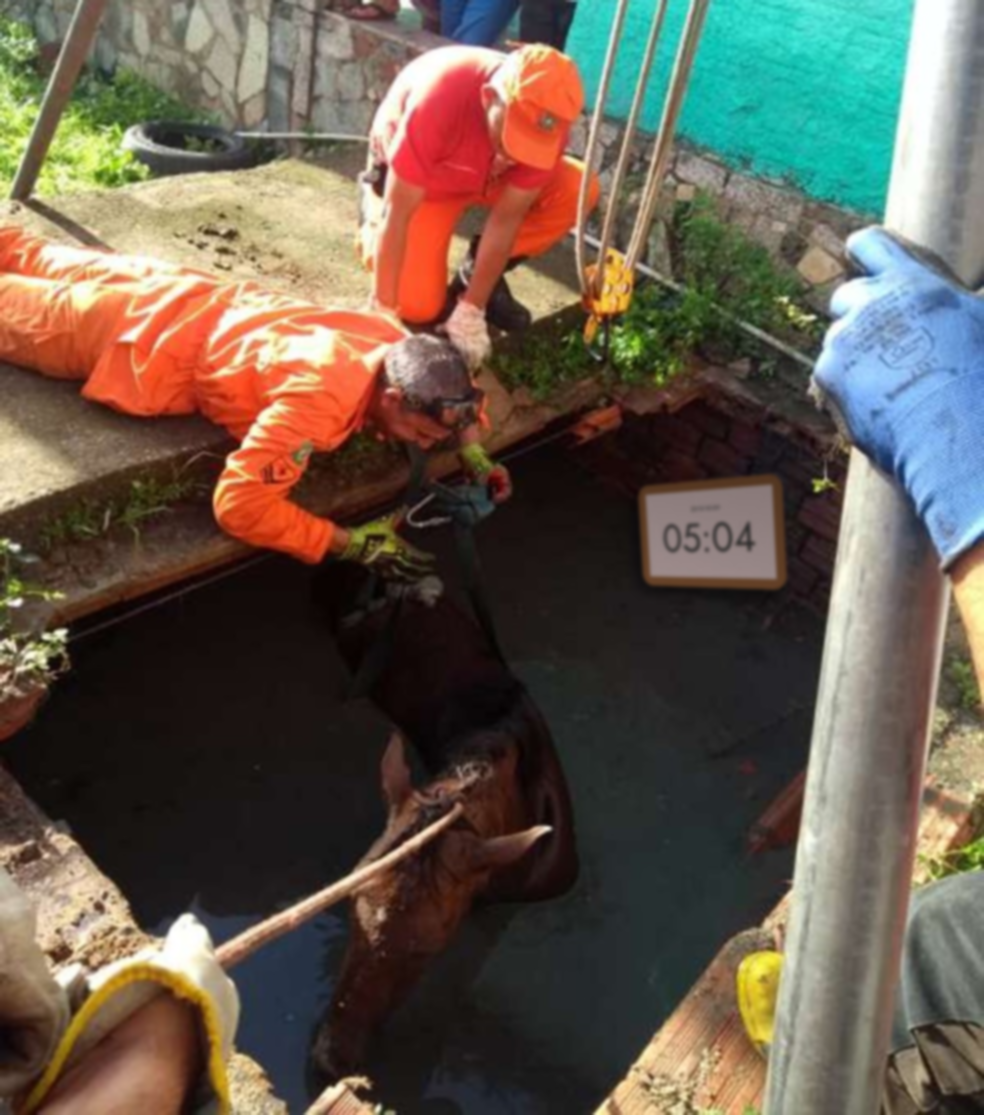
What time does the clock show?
5:04
